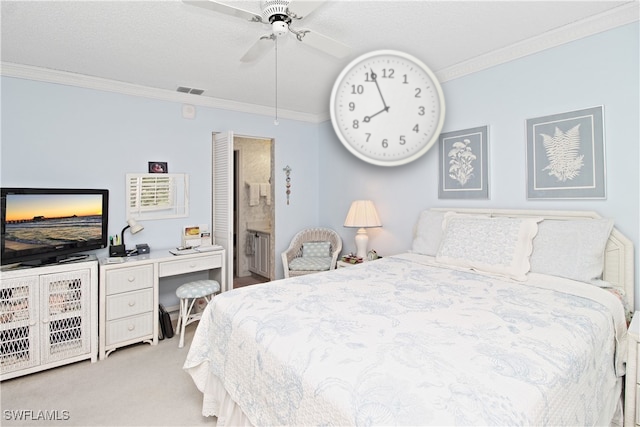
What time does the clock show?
7:56
